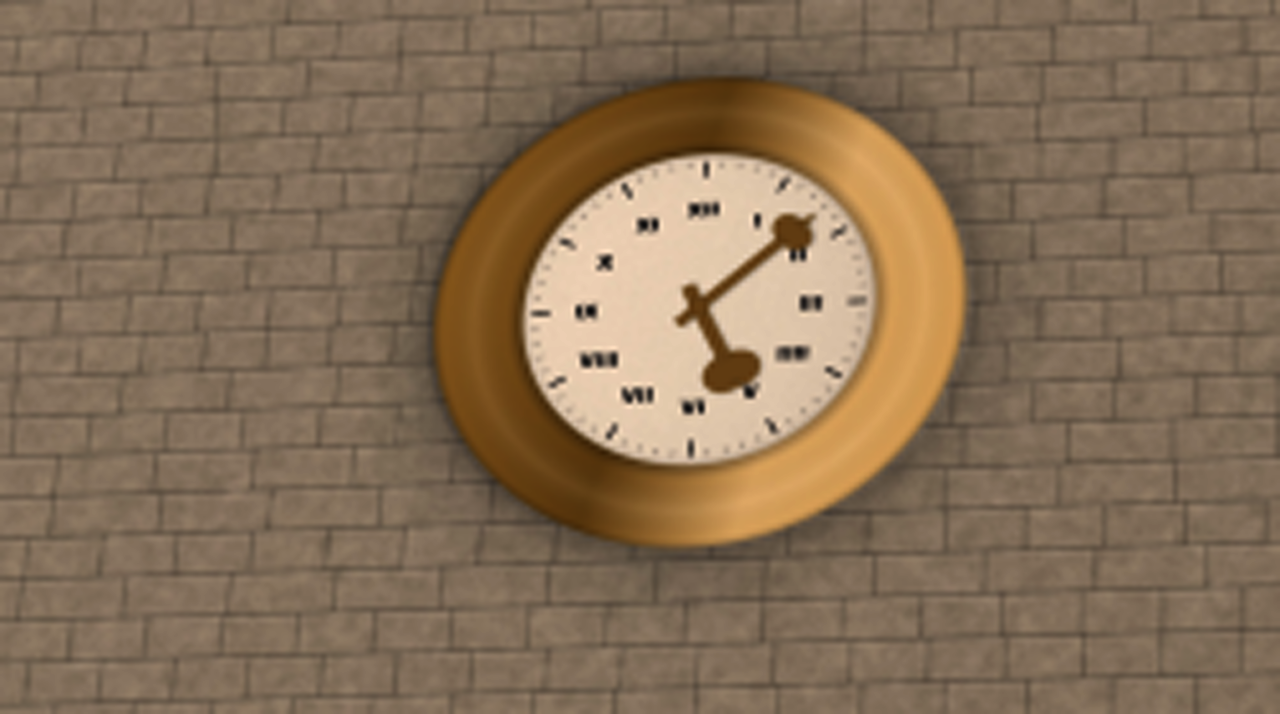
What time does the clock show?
5:08
